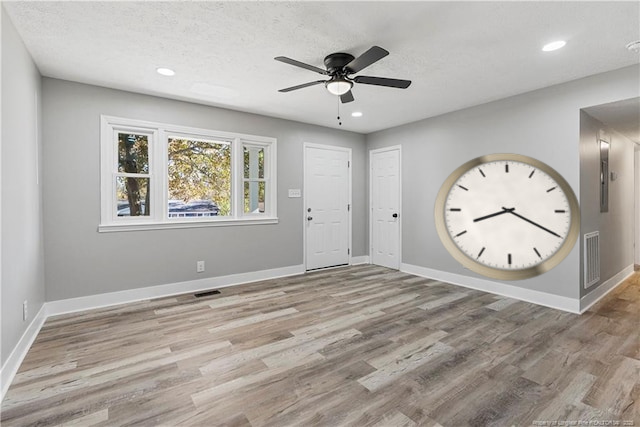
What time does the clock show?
8:20
